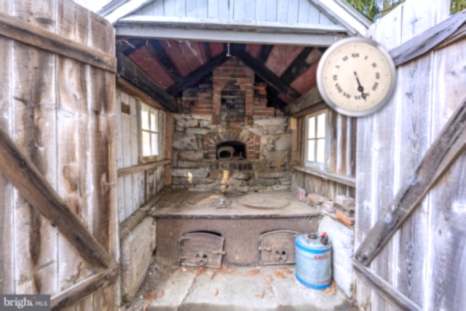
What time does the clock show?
5:27
